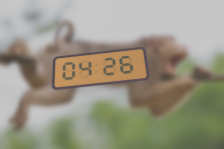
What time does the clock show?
4:26
